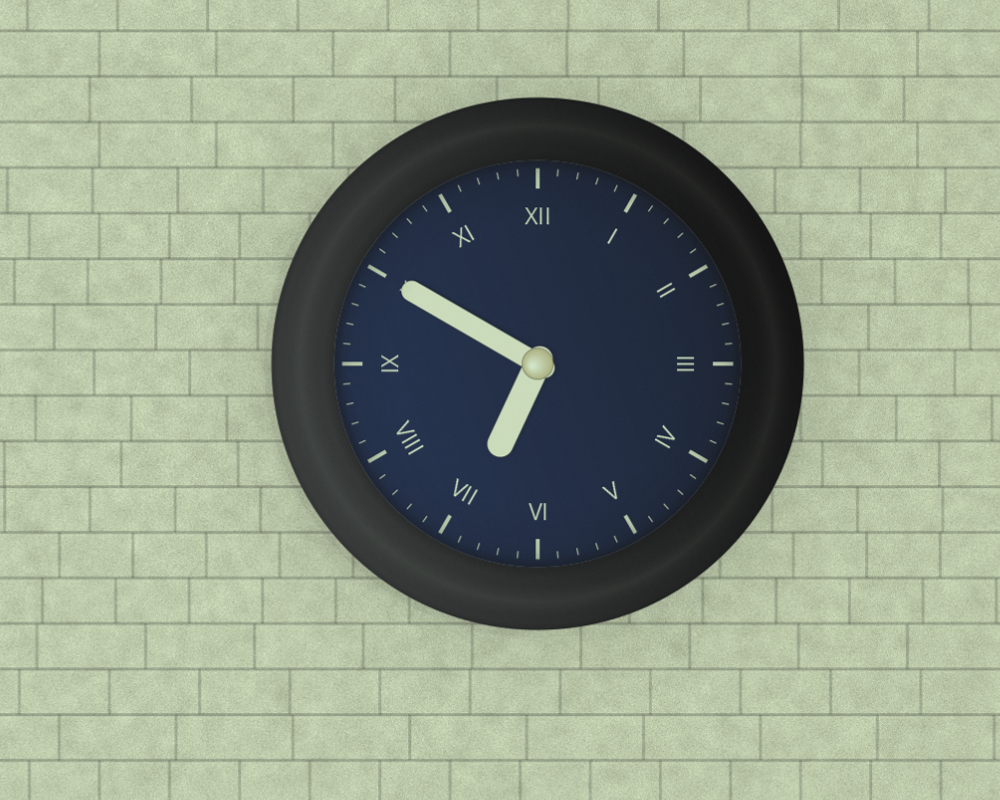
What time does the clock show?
6:50
